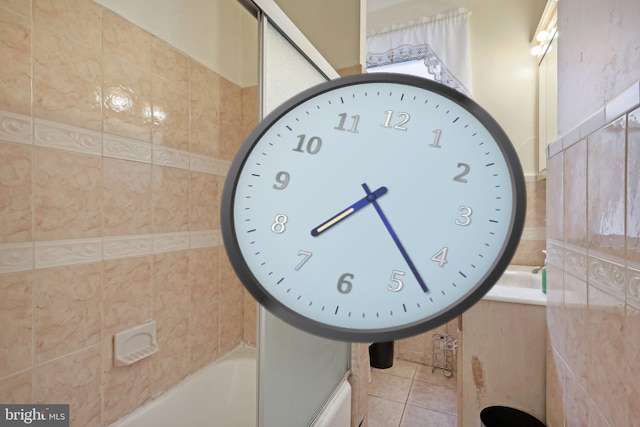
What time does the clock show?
7:23
